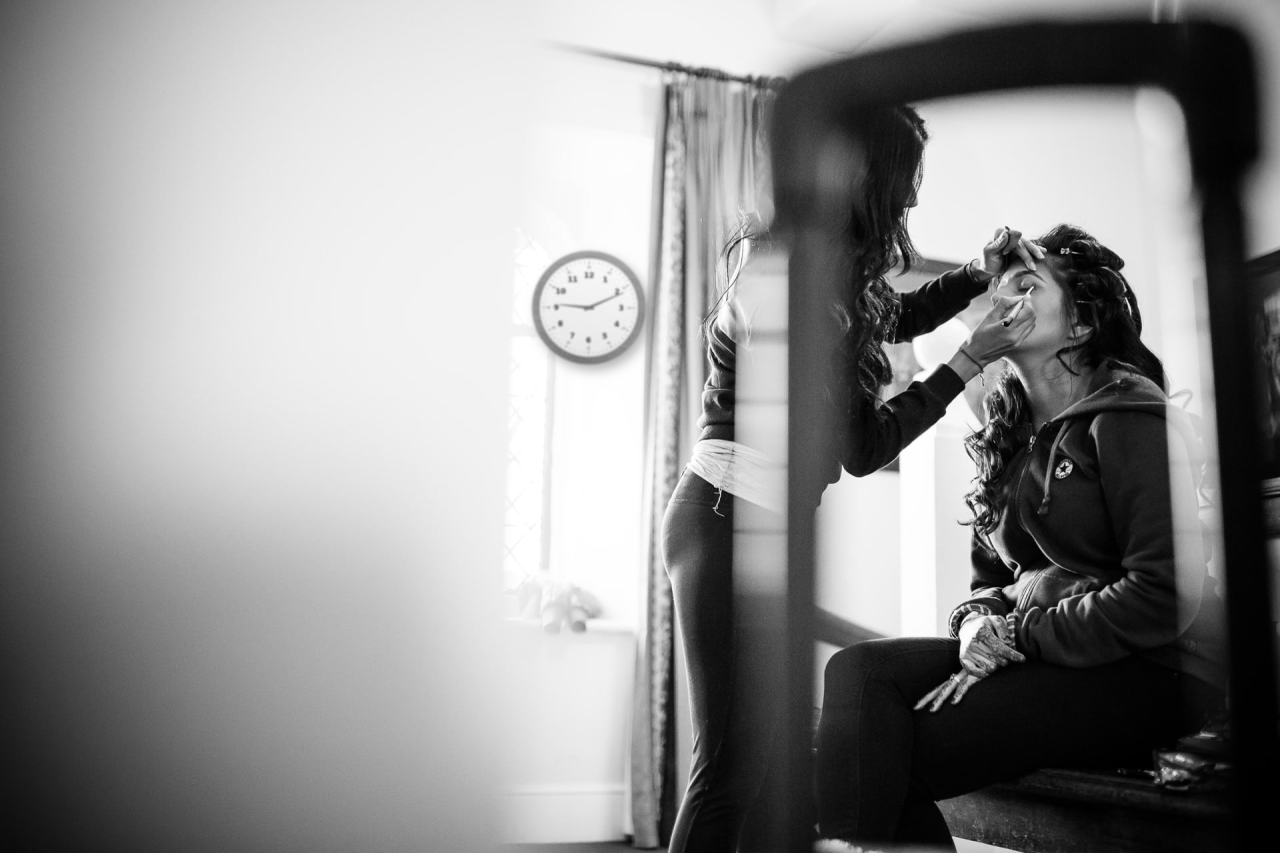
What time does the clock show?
9:11
